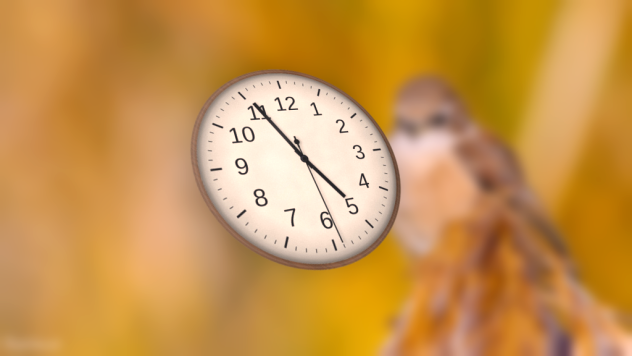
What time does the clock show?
4:55:29
